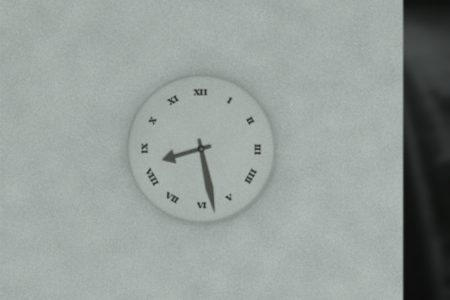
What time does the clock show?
8:28
